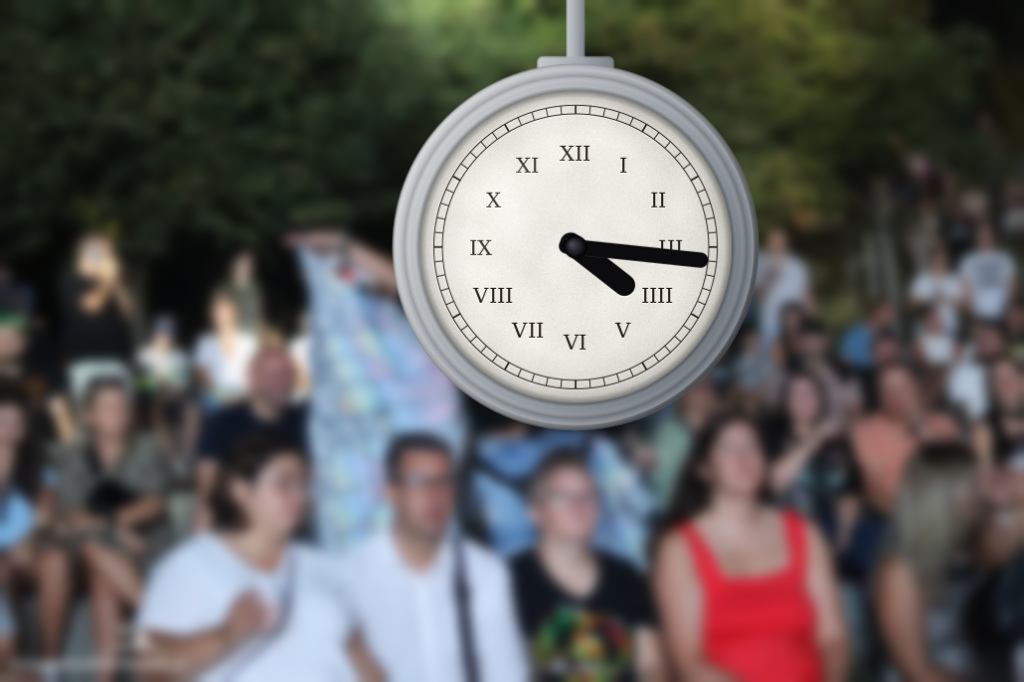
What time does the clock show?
4:16
